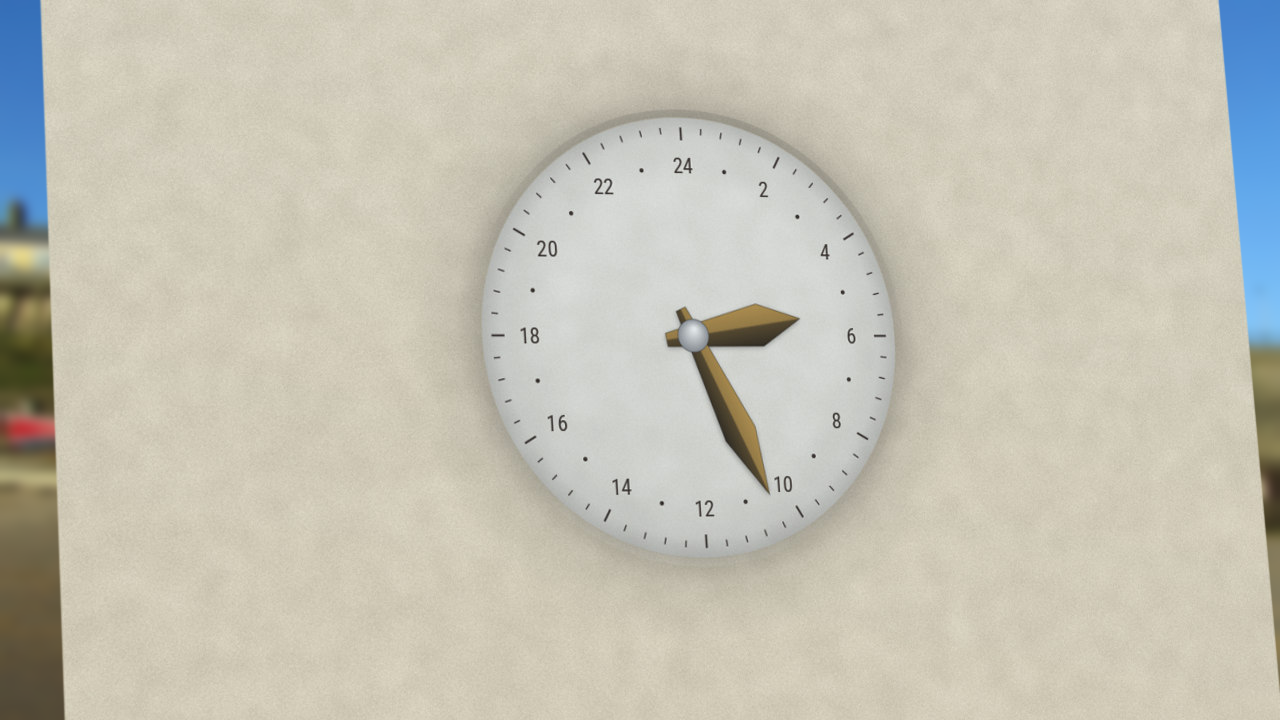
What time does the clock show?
5:26
